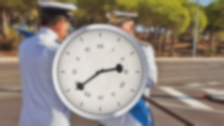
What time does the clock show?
2:39
